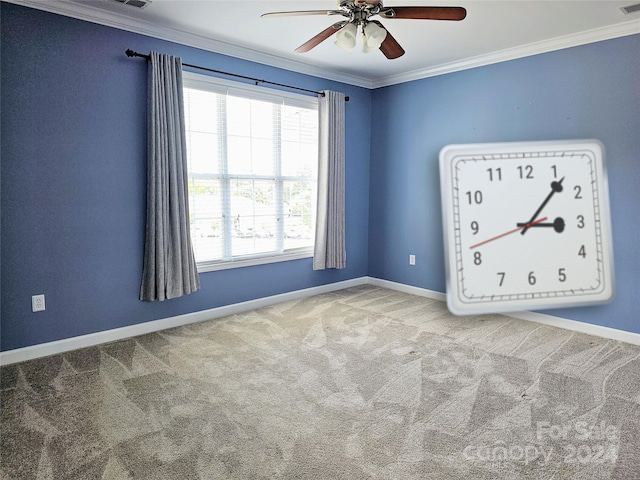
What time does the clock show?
3:06:42
